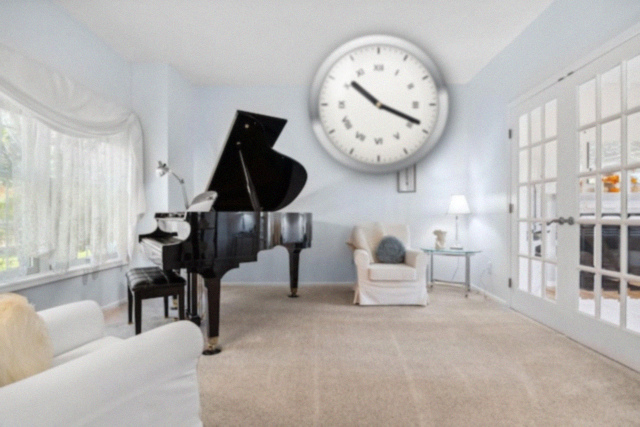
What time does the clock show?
10:19
